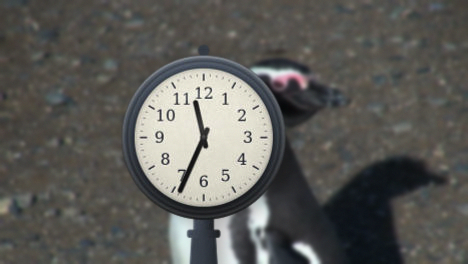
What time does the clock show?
11:34
